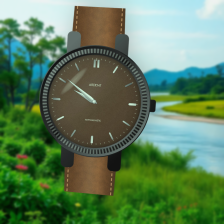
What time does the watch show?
9:51
